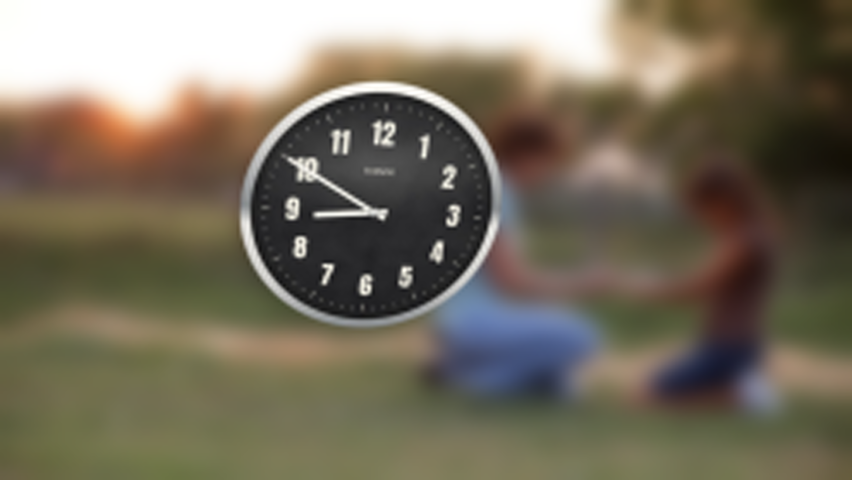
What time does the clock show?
8:50
